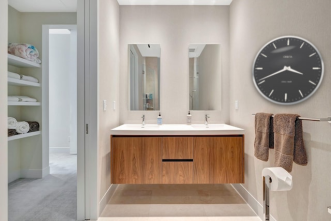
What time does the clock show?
3:41
